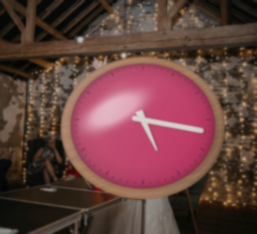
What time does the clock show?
5:17
